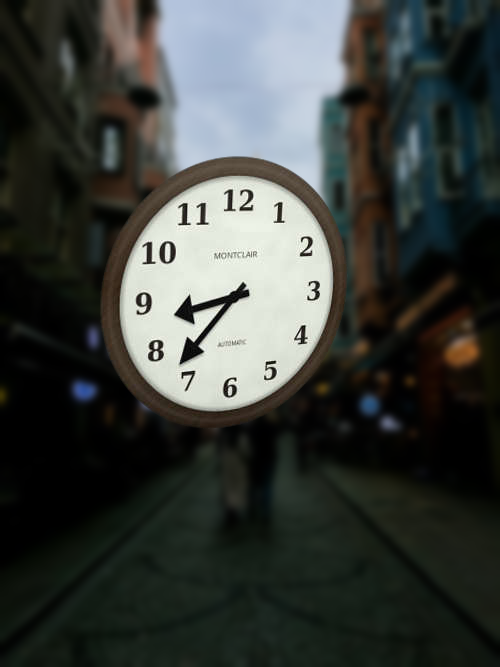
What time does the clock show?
8:37
